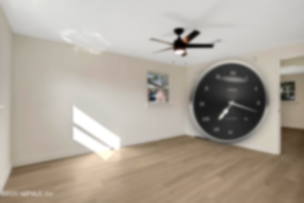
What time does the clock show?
7:18
